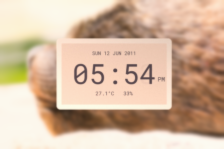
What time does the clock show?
5:54
